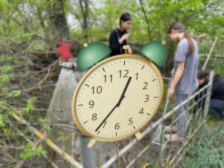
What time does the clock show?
12:36
